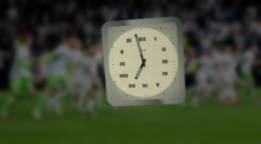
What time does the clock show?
6:58
